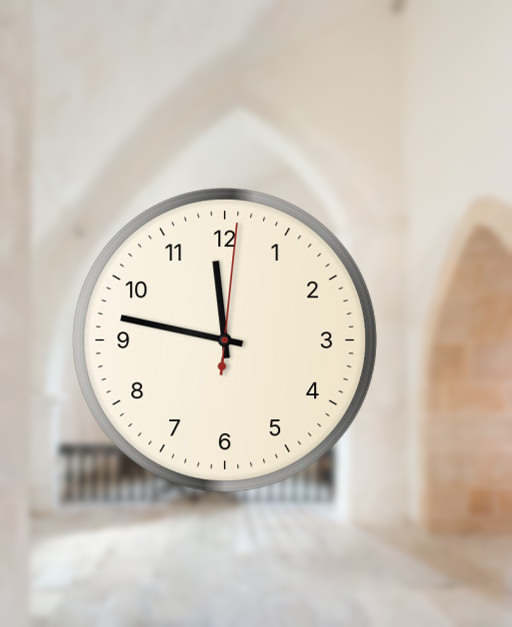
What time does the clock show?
11:47:01
